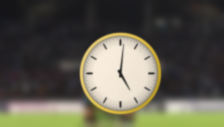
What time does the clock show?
5:01
